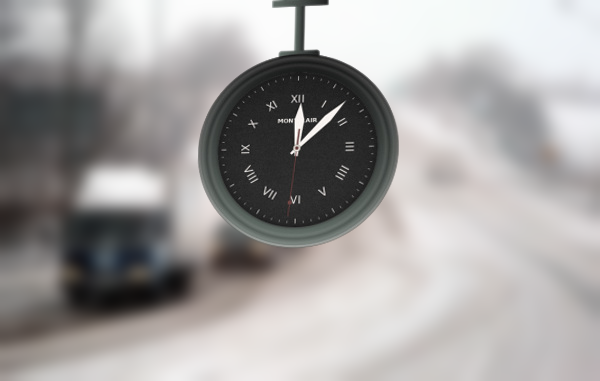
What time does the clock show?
12:07:31
